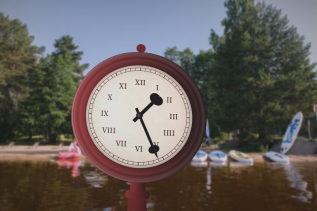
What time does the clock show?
1:26
